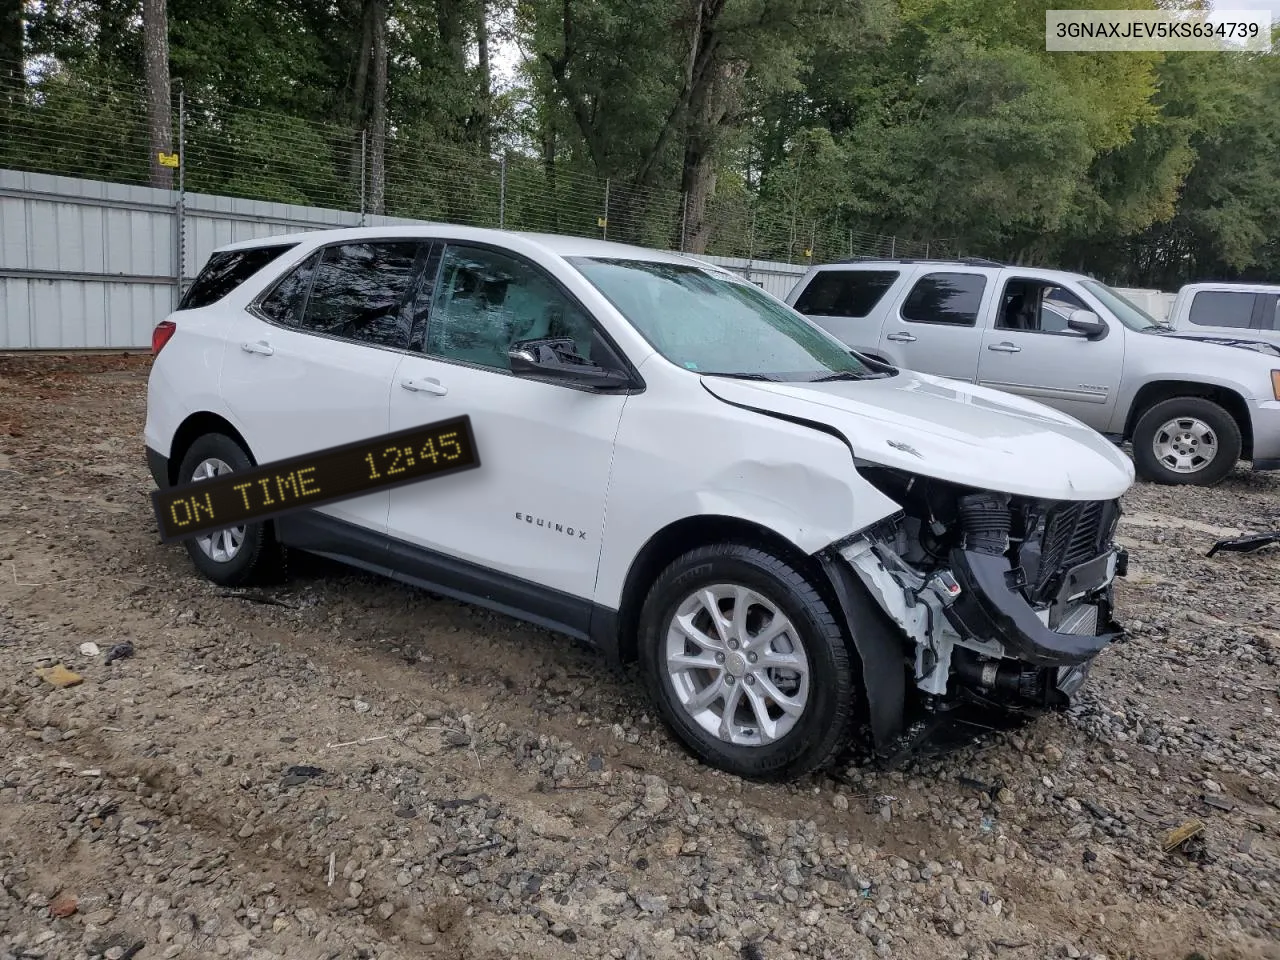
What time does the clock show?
12:45
